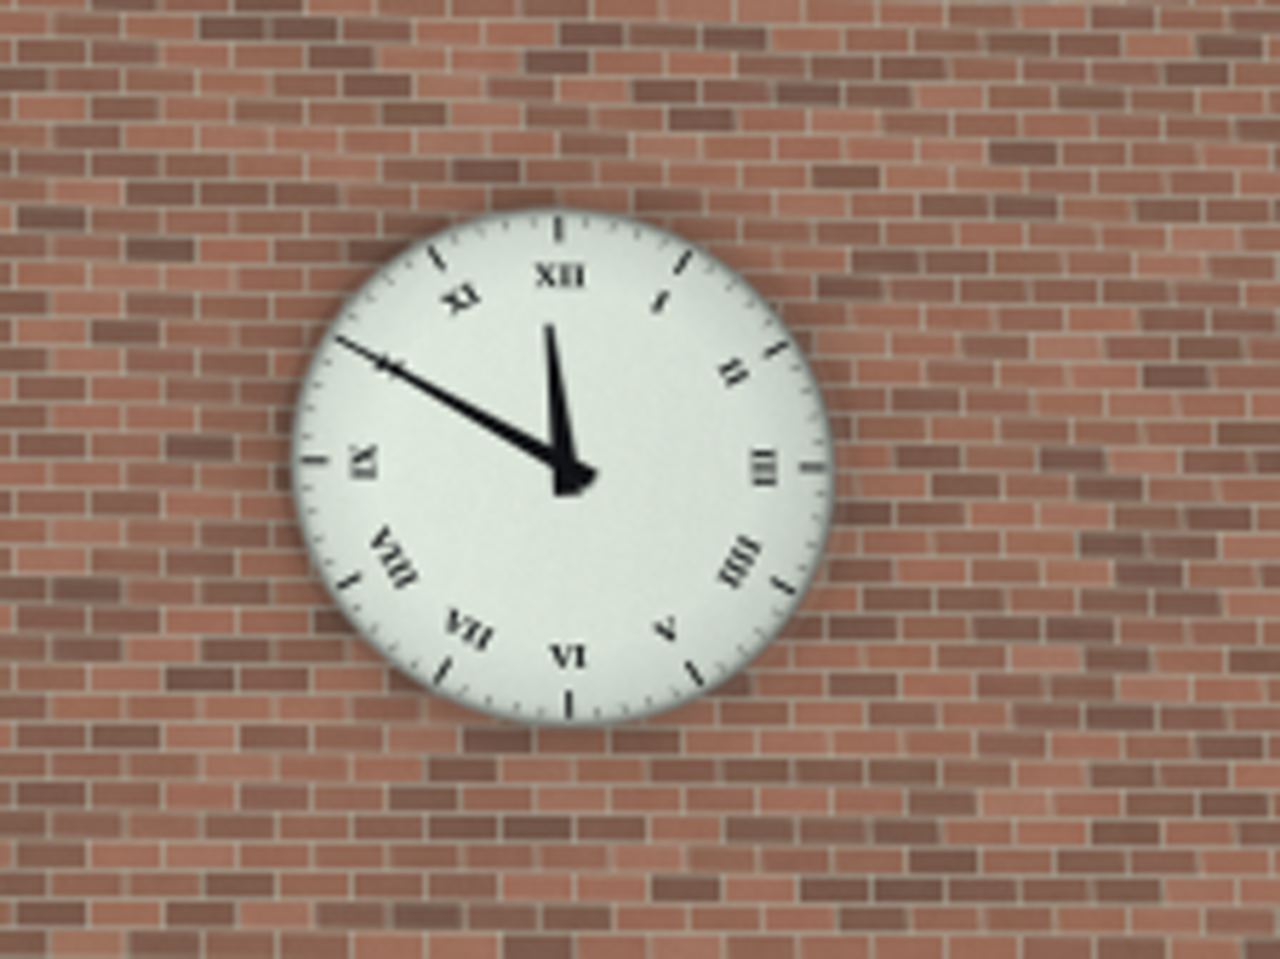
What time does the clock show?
11:50
